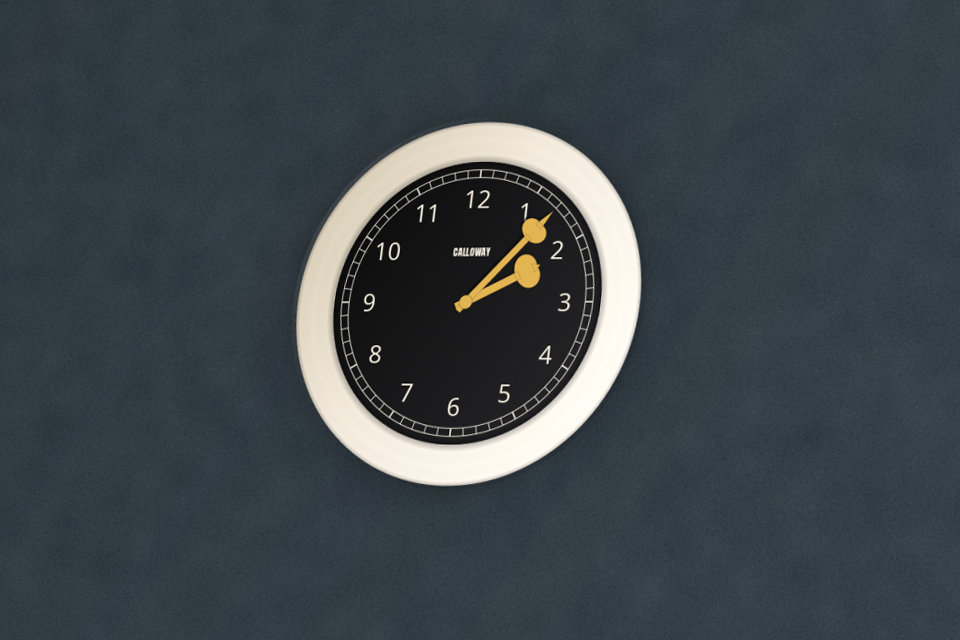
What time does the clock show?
2:07
